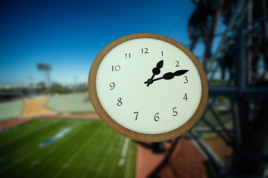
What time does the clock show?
1:13
